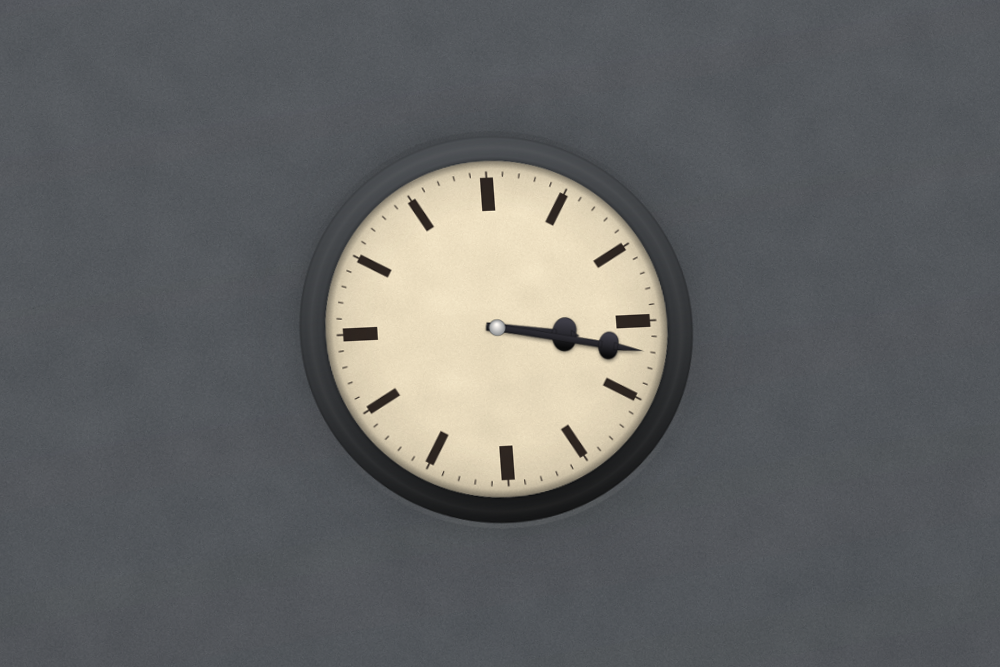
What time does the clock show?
3:17
